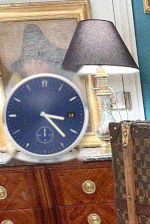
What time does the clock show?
3:23
